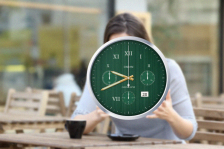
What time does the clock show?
9:41
